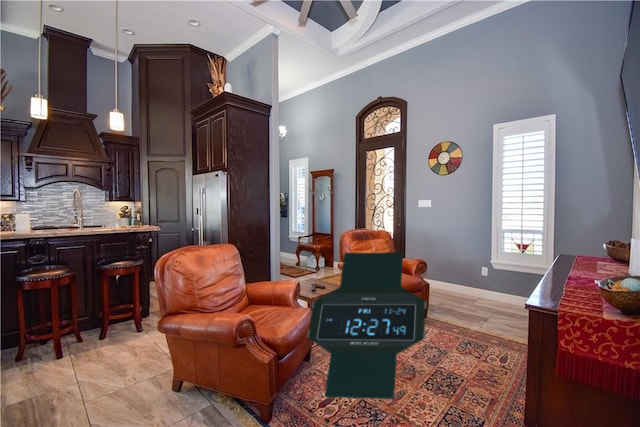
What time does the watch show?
12:27:49
